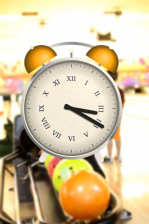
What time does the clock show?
3:20
